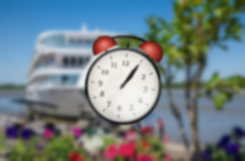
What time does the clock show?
1:05
